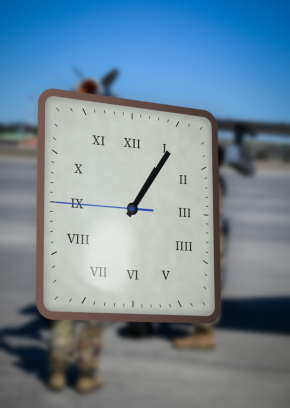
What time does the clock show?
1:05:45
